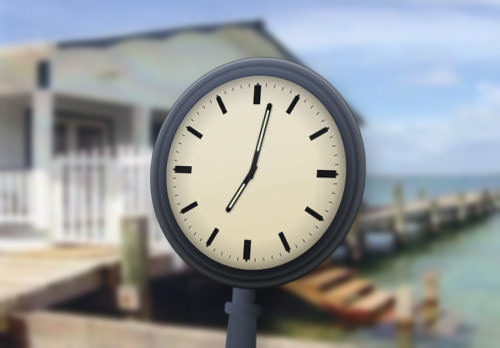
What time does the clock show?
7:02
